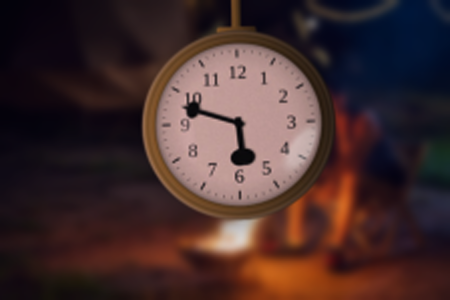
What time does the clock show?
5:48
